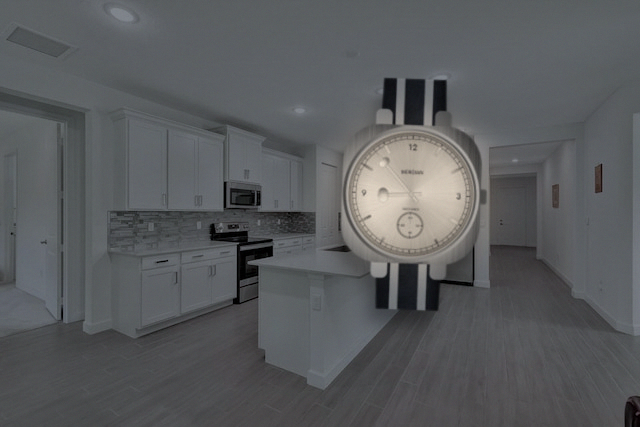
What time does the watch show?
8:53
